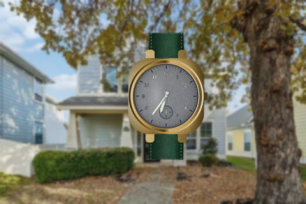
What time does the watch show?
6:36
